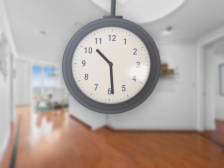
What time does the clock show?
10:29
